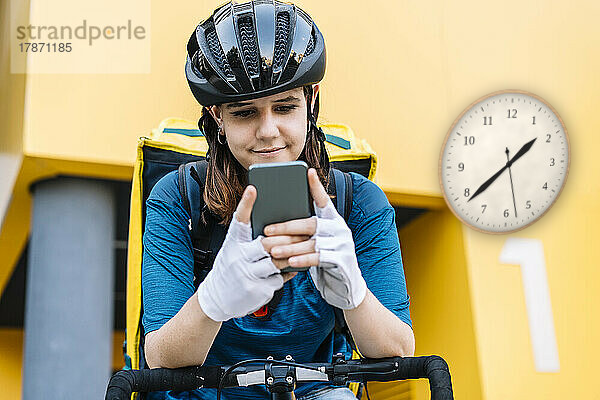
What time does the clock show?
1:38:28
